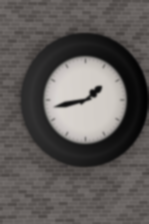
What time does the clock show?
1:43
